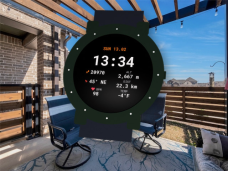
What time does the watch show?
13:34
